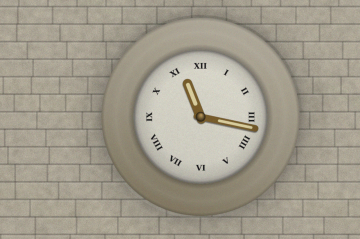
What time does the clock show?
11:17
